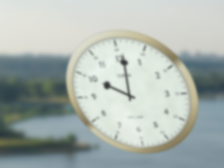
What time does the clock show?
10:01
